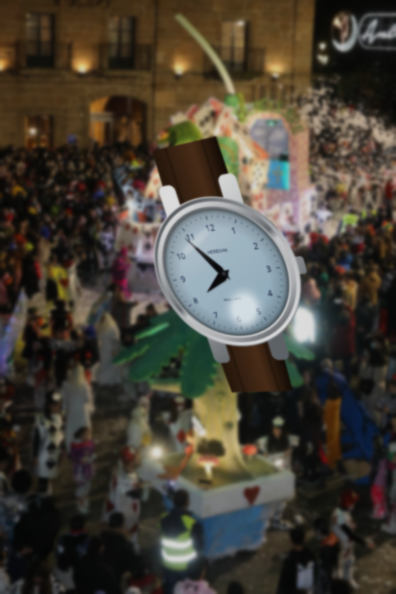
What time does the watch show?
7:54
